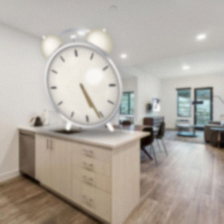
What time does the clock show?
5:26
